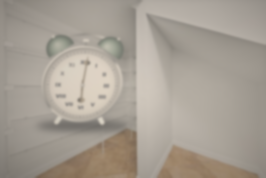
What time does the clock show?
6:01
